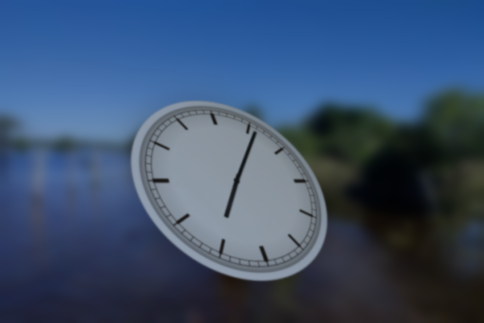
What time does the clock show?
7:06
